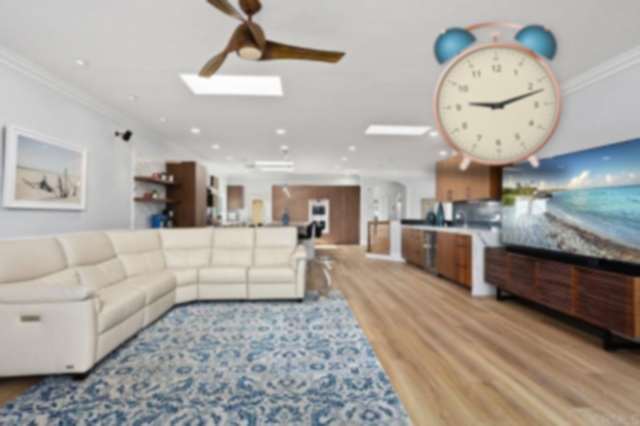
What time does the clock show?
9:12
